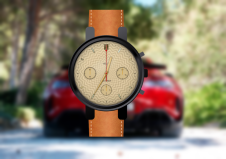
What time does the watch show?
12:35
